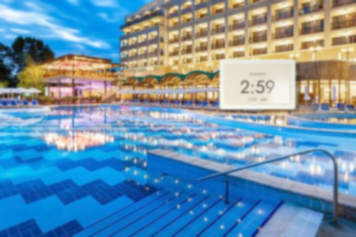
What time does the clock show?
2:59
